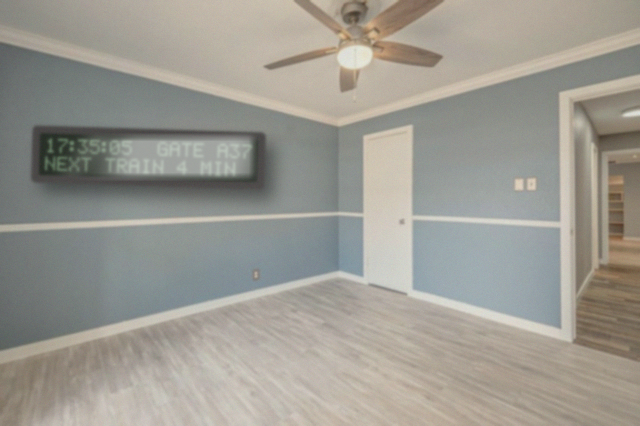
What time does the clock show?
17:35:05
